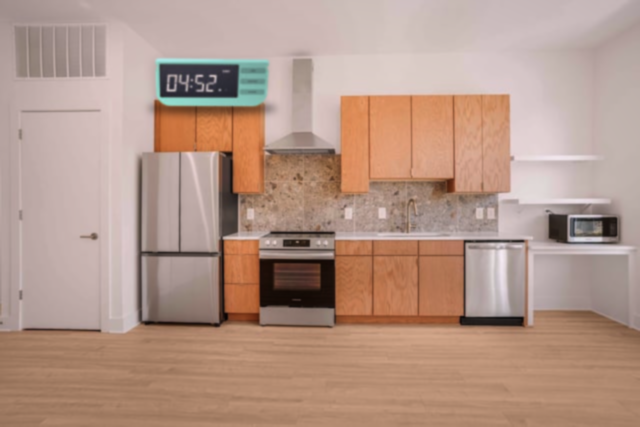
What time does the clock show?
4:52
